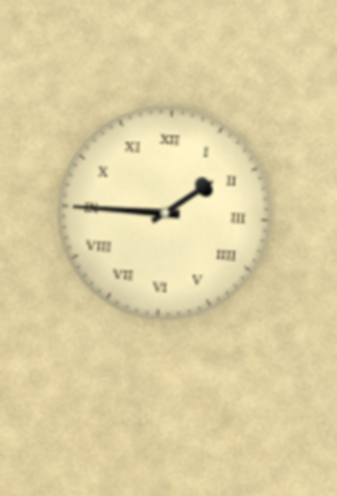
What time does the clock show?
1:45
